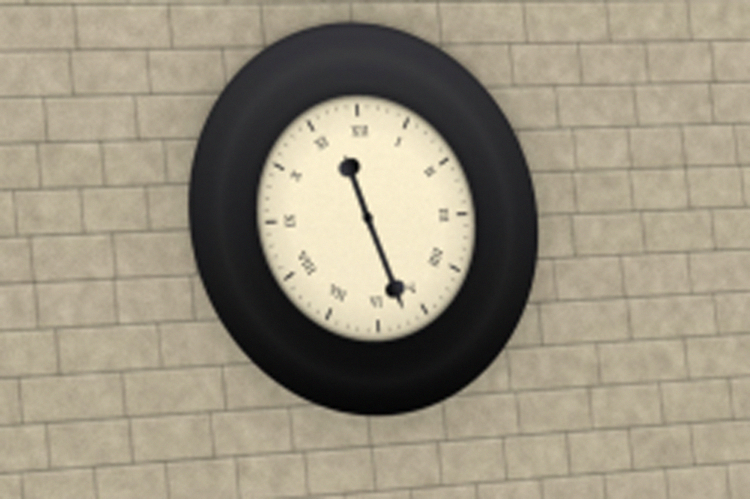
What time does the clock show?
11:27
